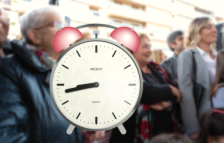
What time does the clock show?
8:43
